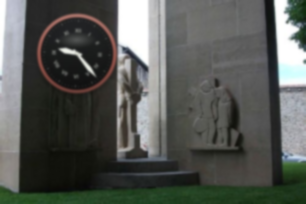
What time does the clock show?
9:23
